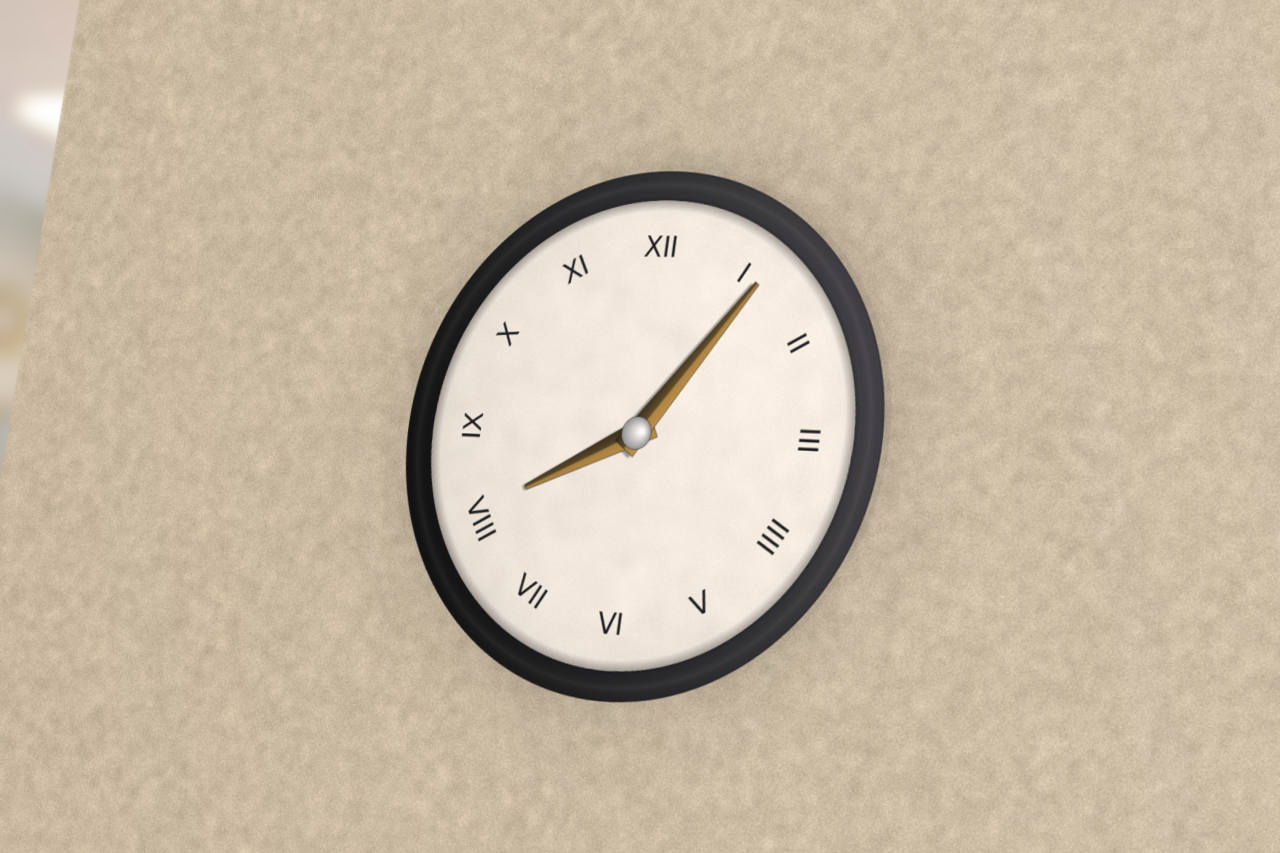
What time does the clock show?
8:06
